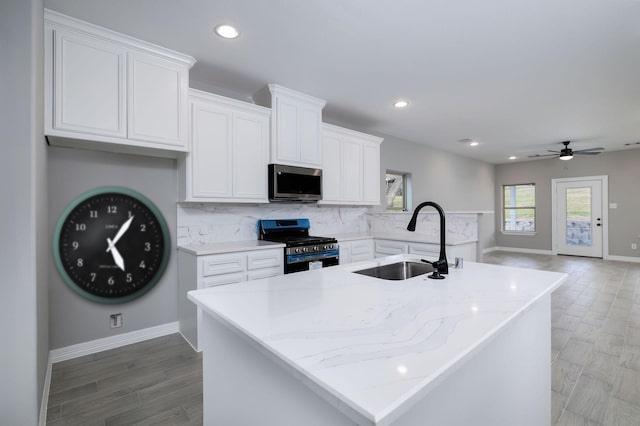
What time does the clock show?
5:06
